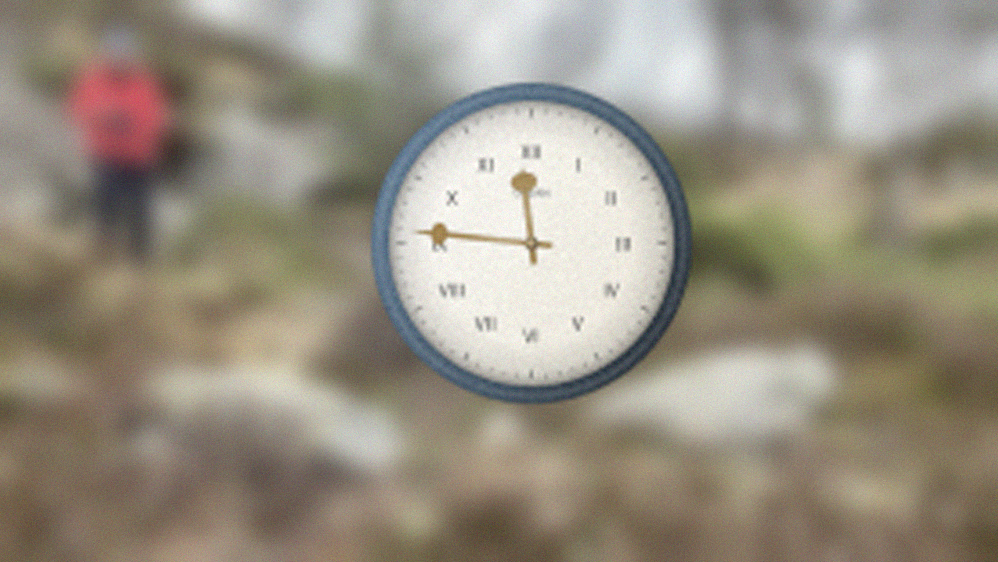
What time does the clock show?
11:46
